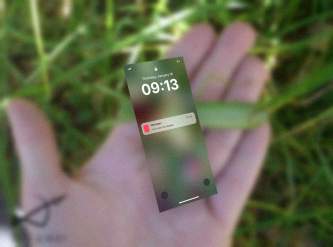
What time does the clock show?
9:13
